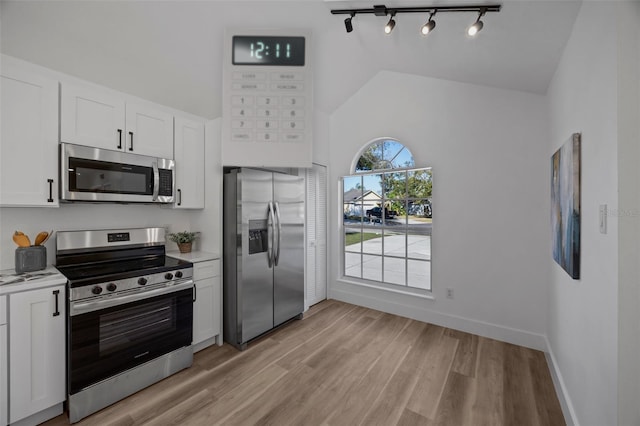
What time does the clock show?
12:11
